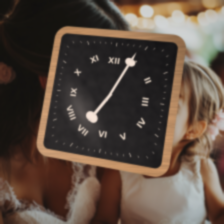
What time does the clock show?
7:04
